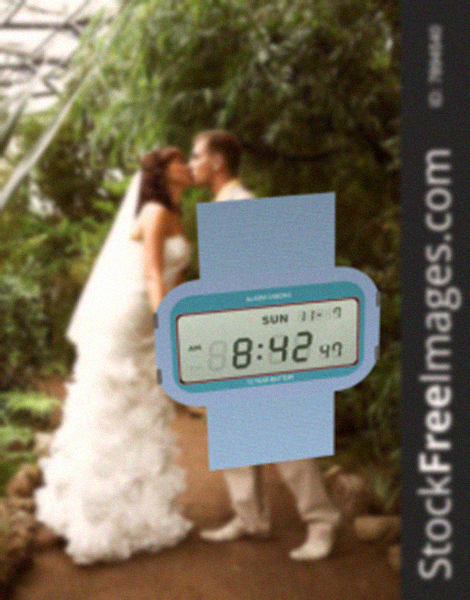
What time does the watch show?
8:42:47
